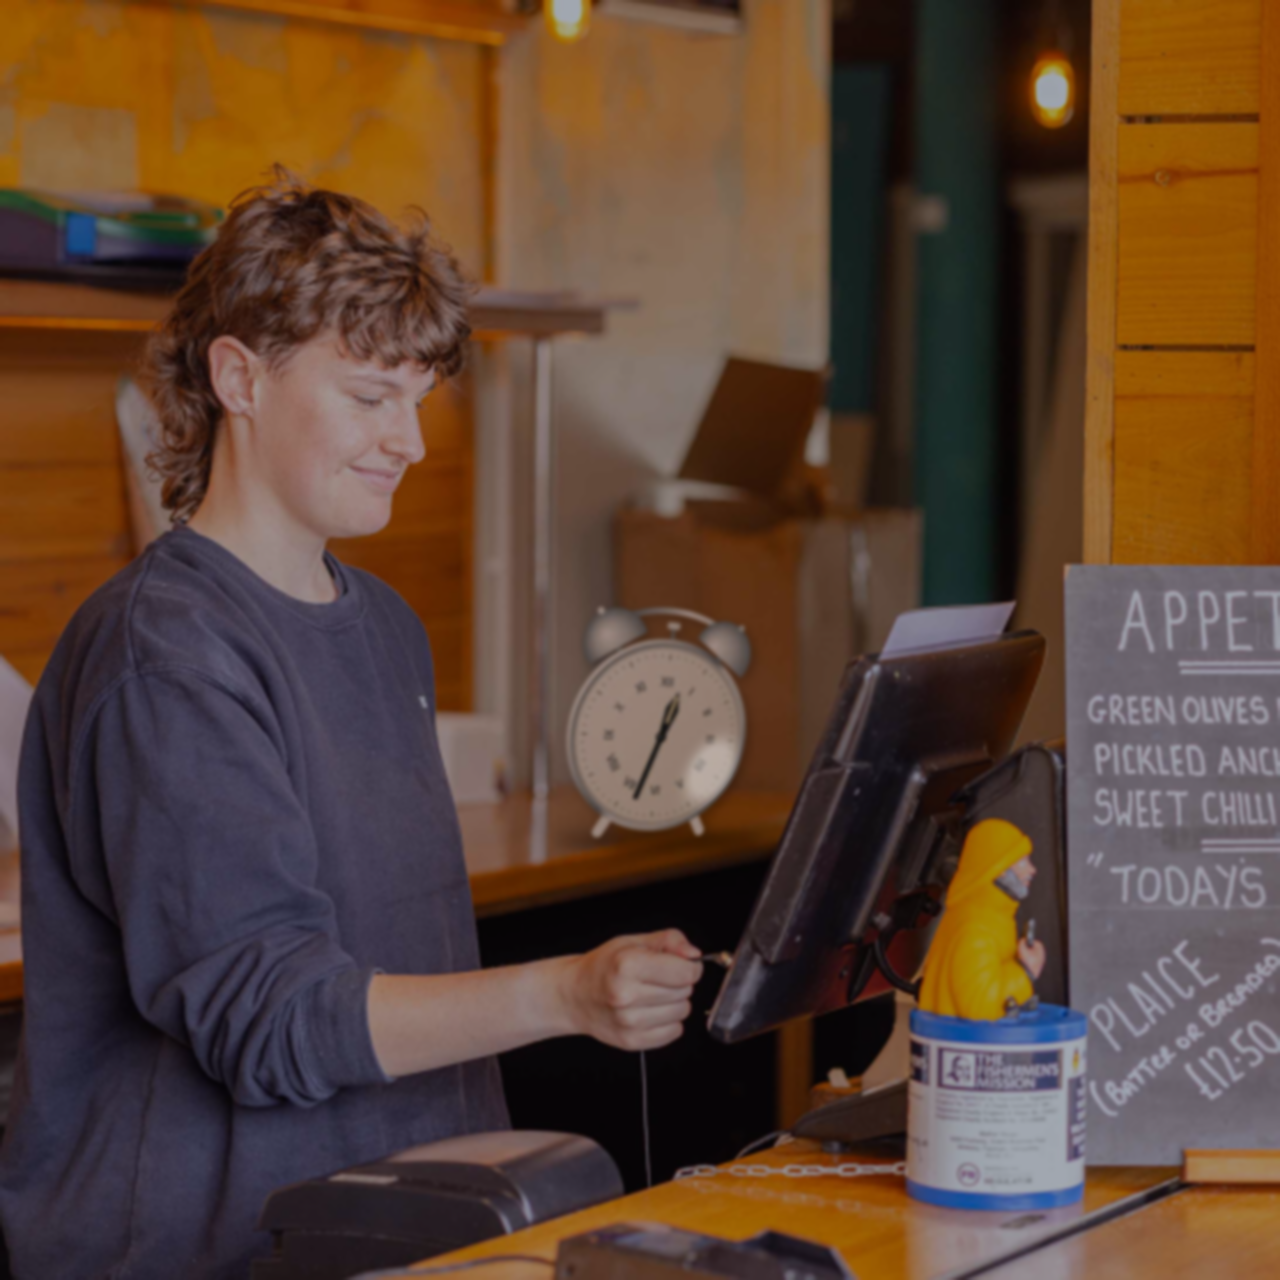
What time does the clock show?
12:33
